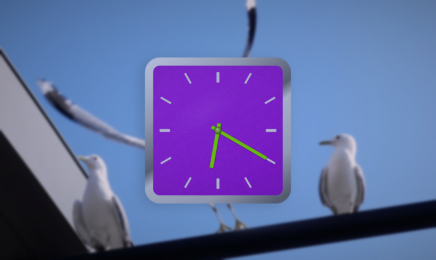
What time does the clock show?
6:20
